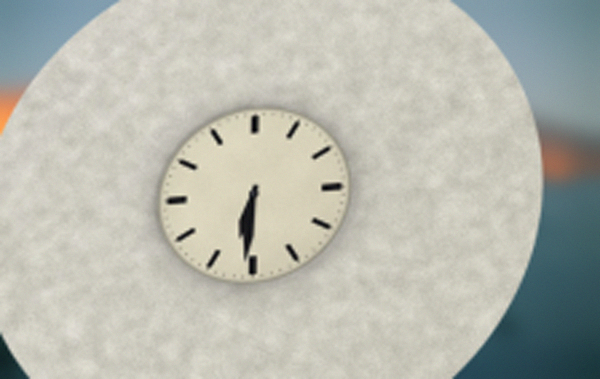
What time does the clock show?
6:31
